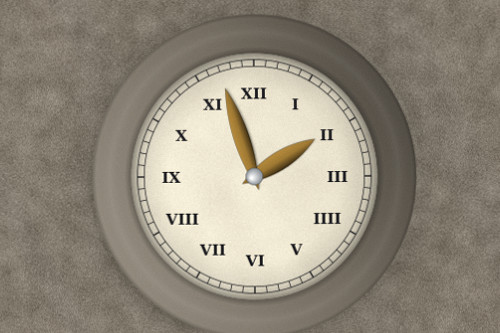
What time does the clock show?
1:57
